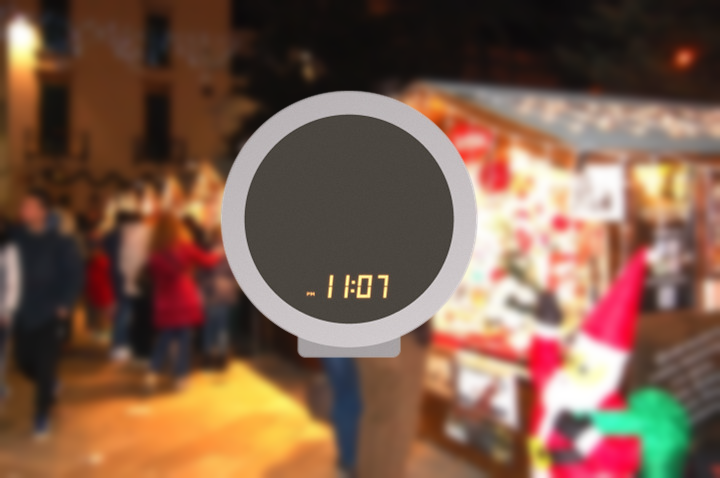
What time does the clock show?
11:07
